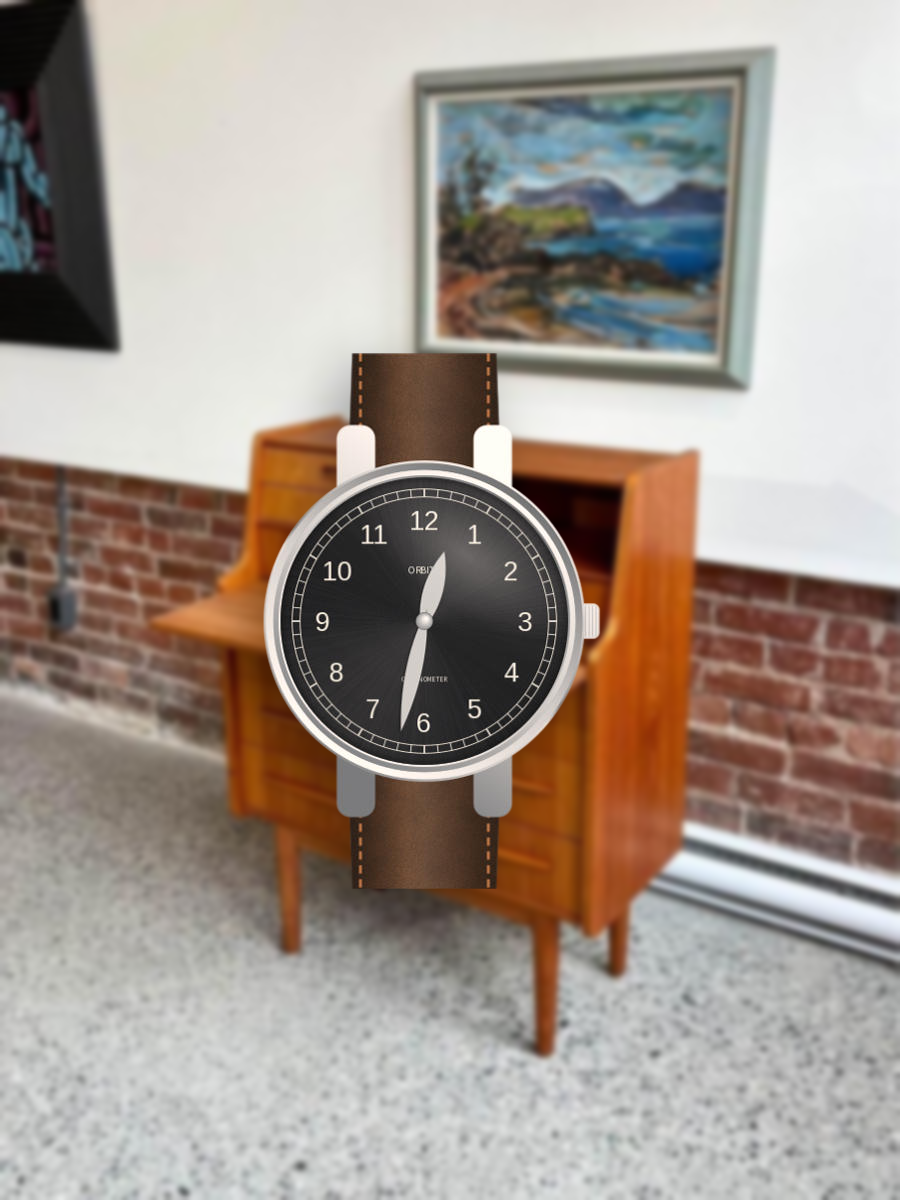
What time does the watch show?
12:32
